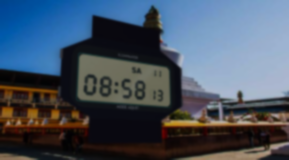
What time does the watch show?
8:58:13
